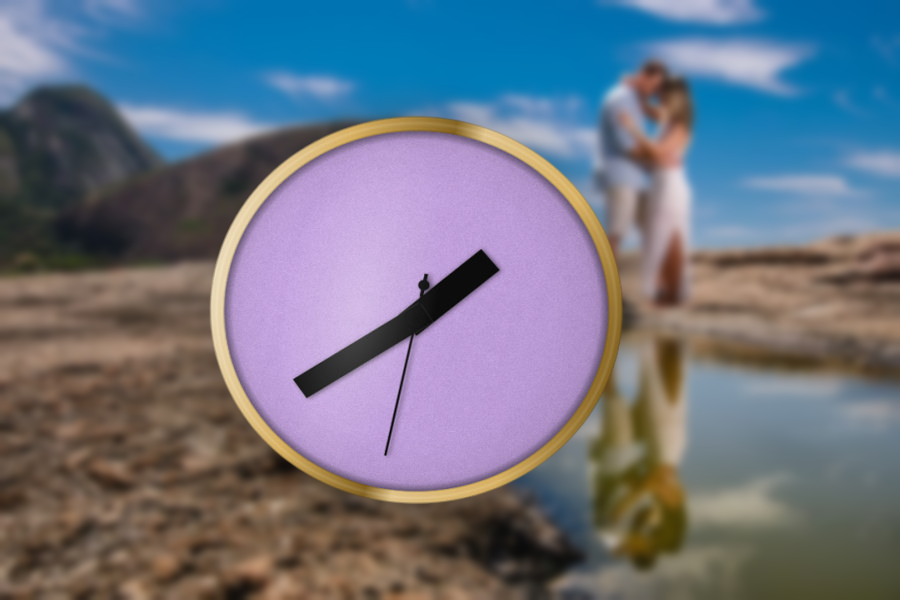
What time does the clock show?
1:39:32
